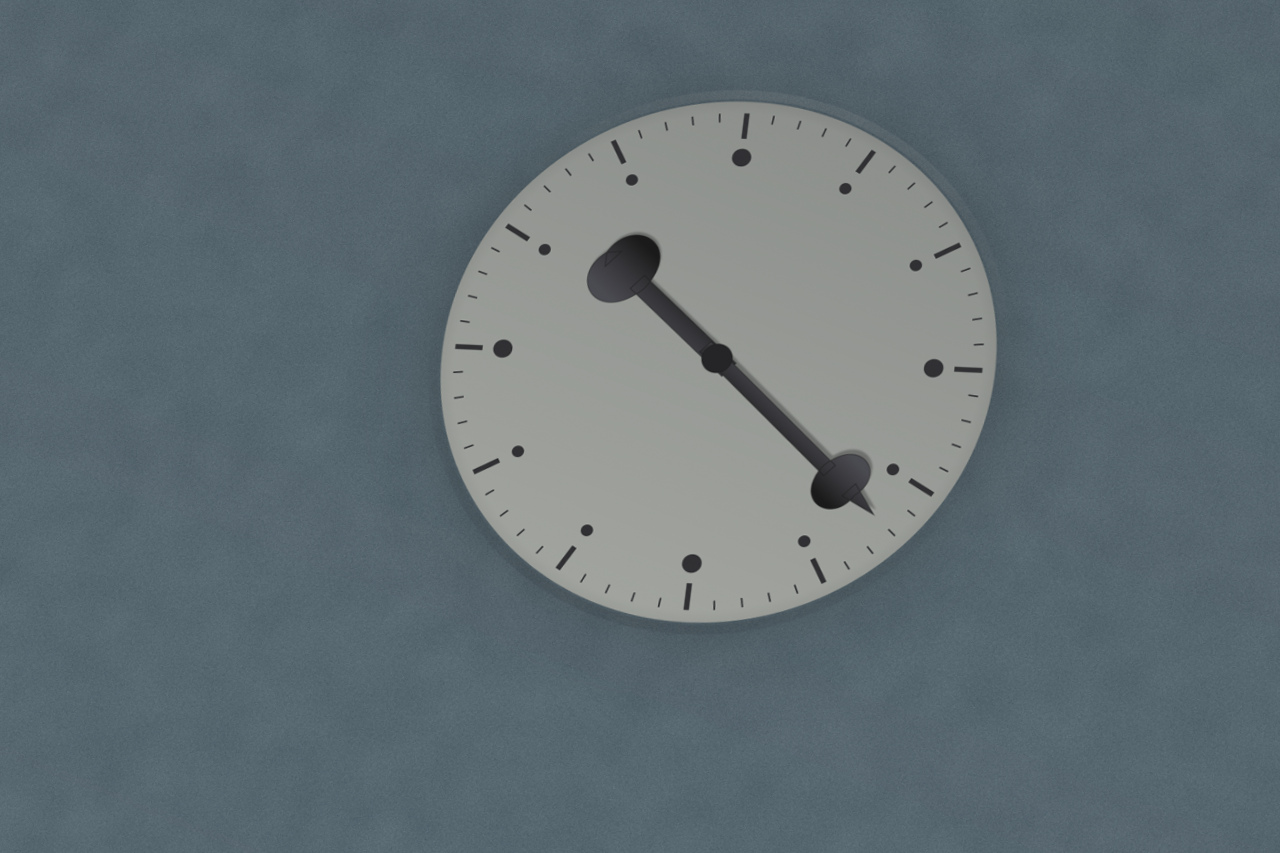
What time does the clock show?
10:22
